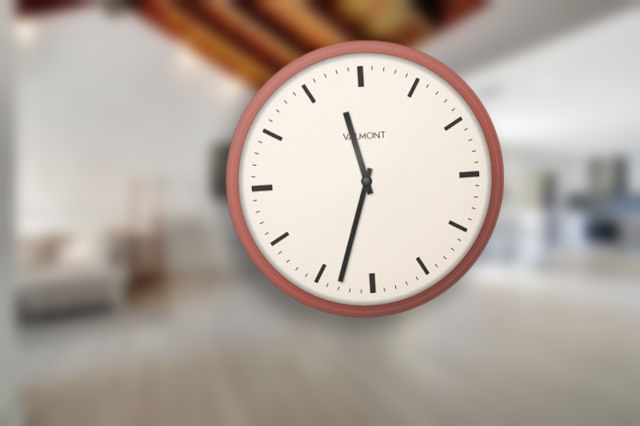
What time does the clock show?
11:33
